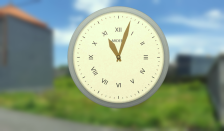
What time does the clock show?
11:03
